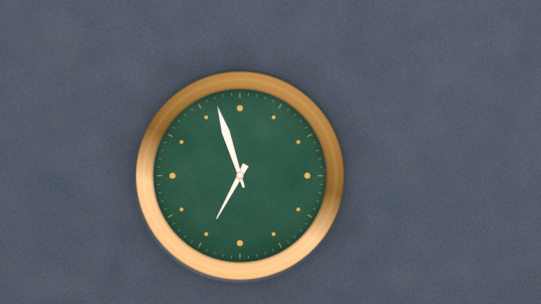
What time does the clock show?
6:57
